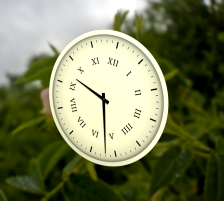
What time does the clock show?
9:27
